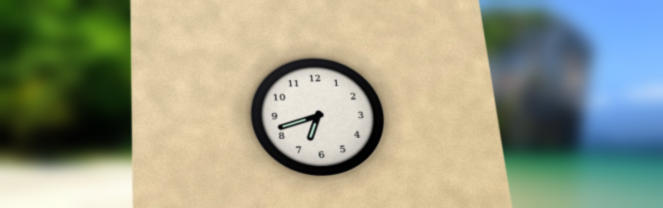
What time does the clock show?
6:42
